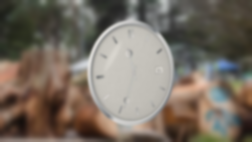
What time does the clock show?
11:34
